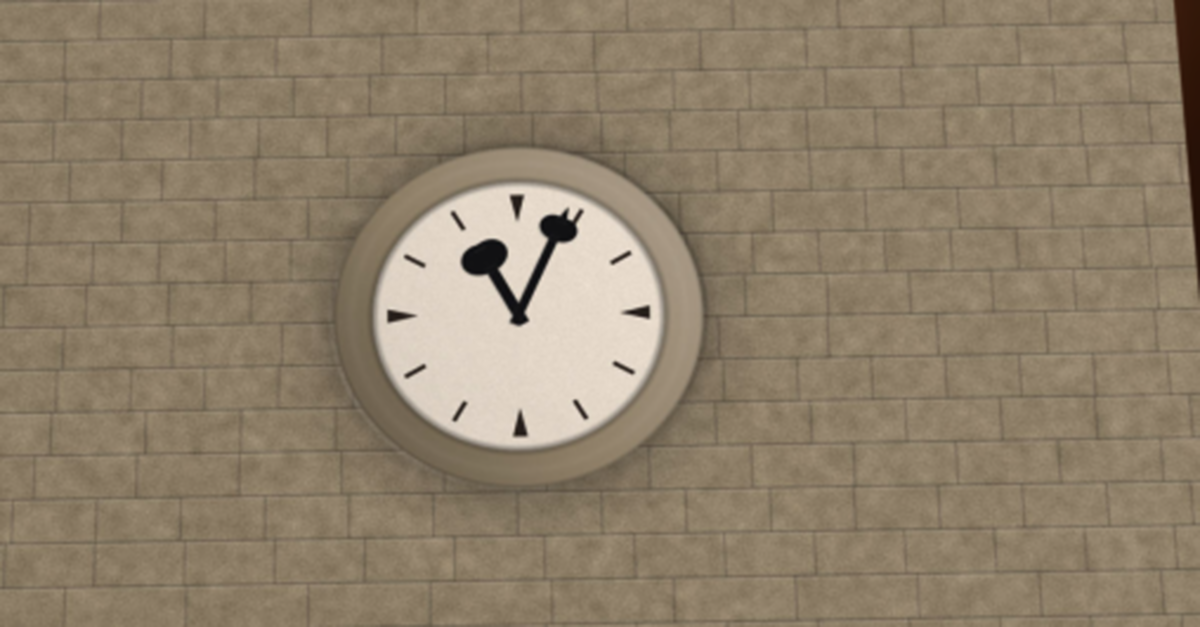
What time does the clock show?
11:04
